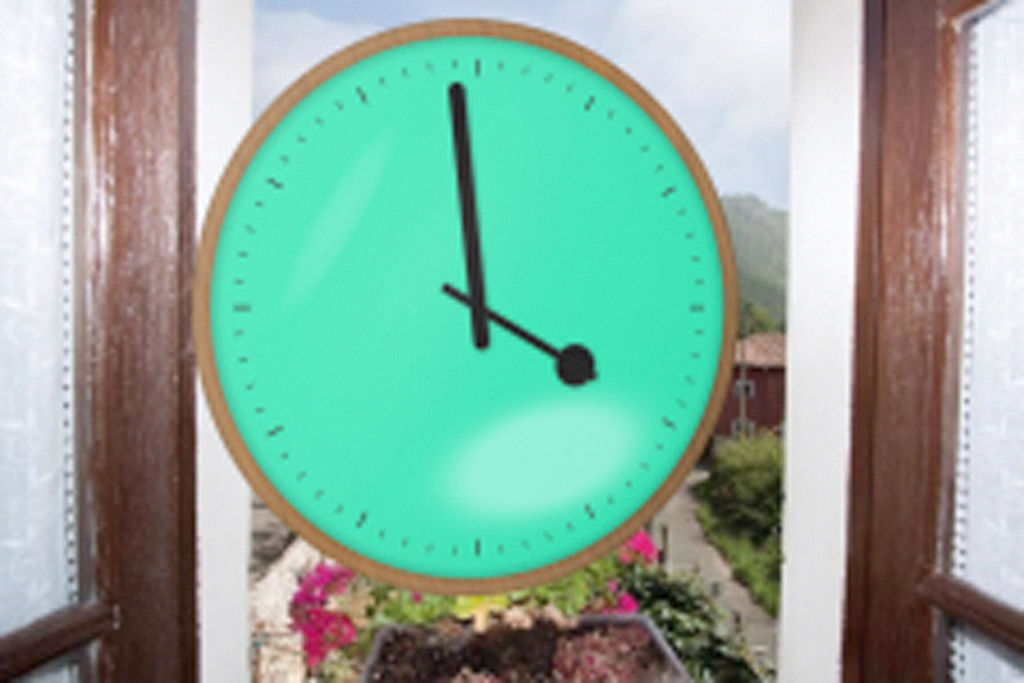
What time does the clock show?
3:59
